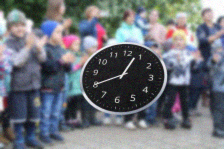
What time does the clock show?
12:40
